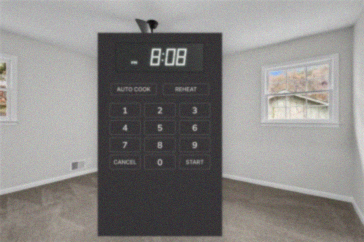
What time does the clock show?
8:08
